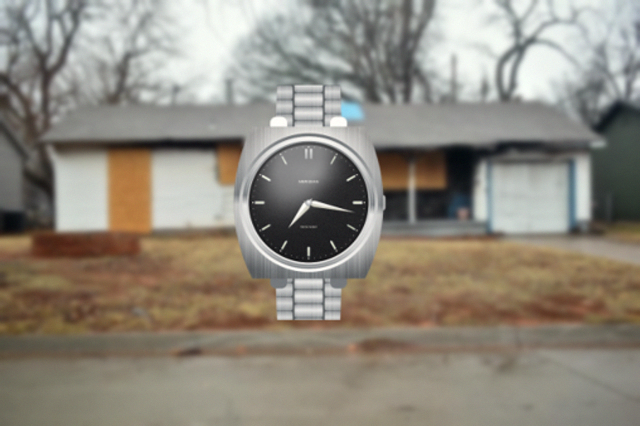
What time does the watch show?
7:17
